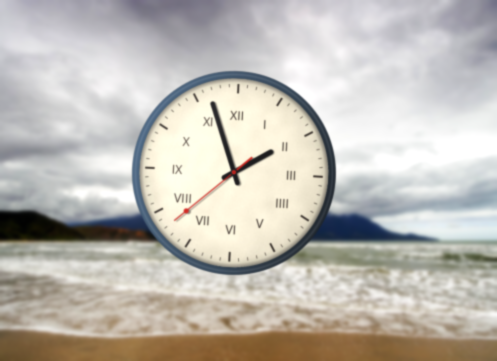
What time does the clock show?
1:56:38
